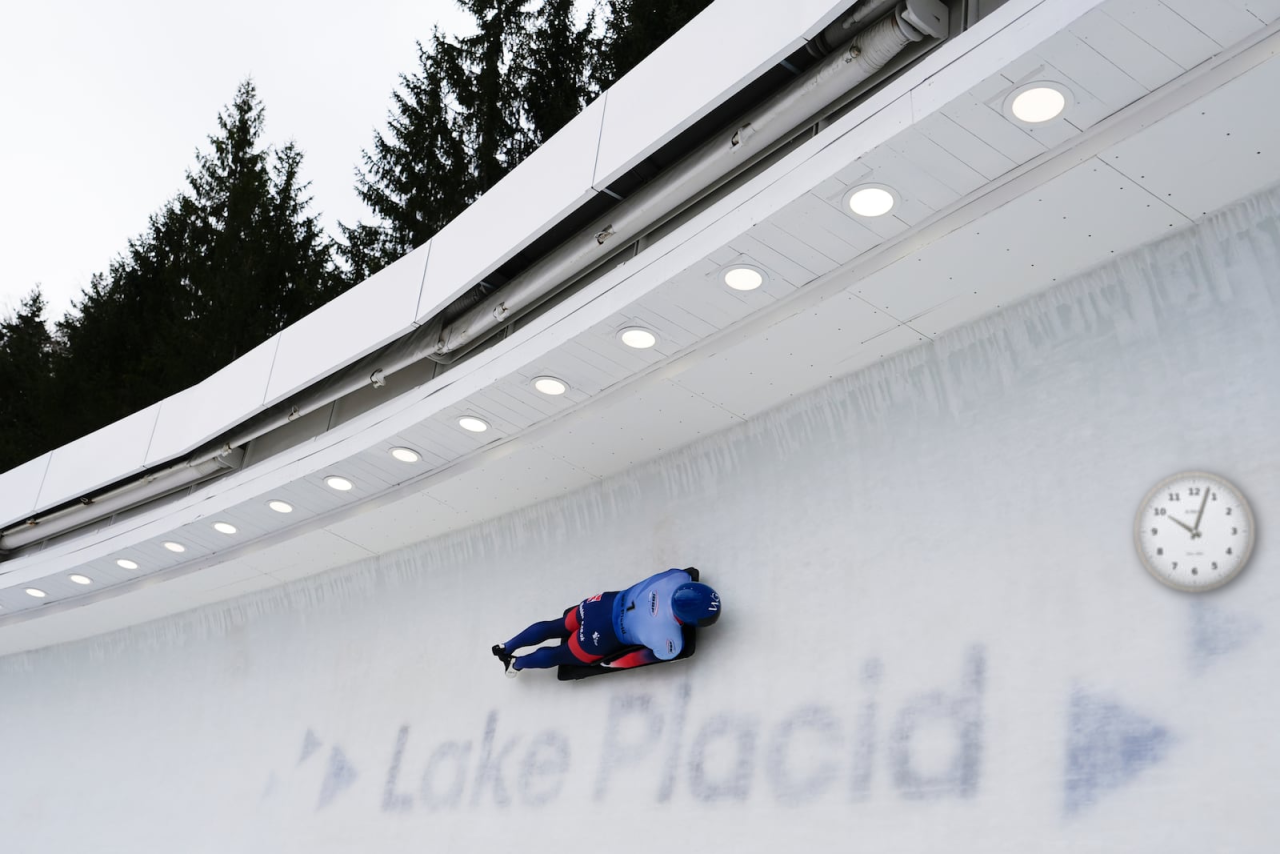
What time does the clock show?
10:03
